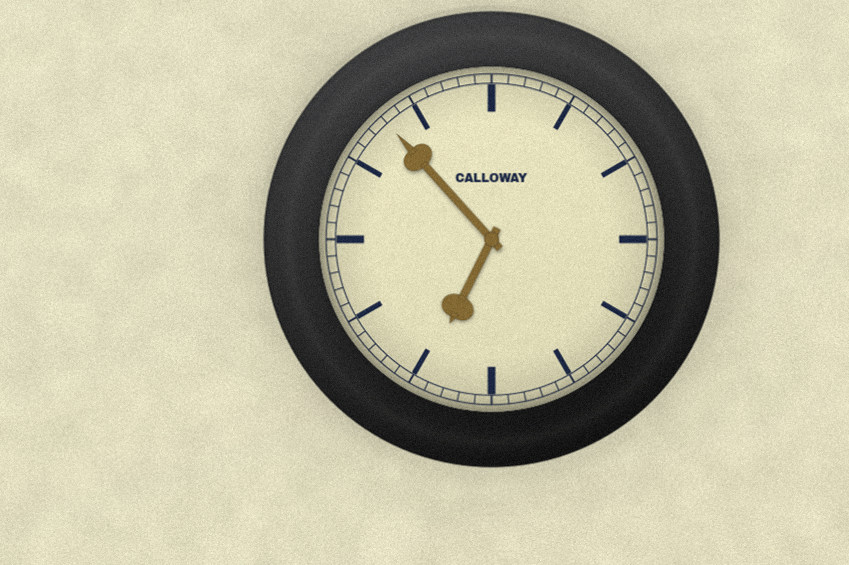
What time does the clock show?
6:53
